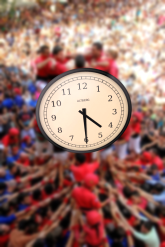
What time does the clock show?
4:30
